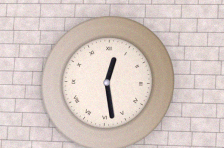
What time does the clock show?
12:28
